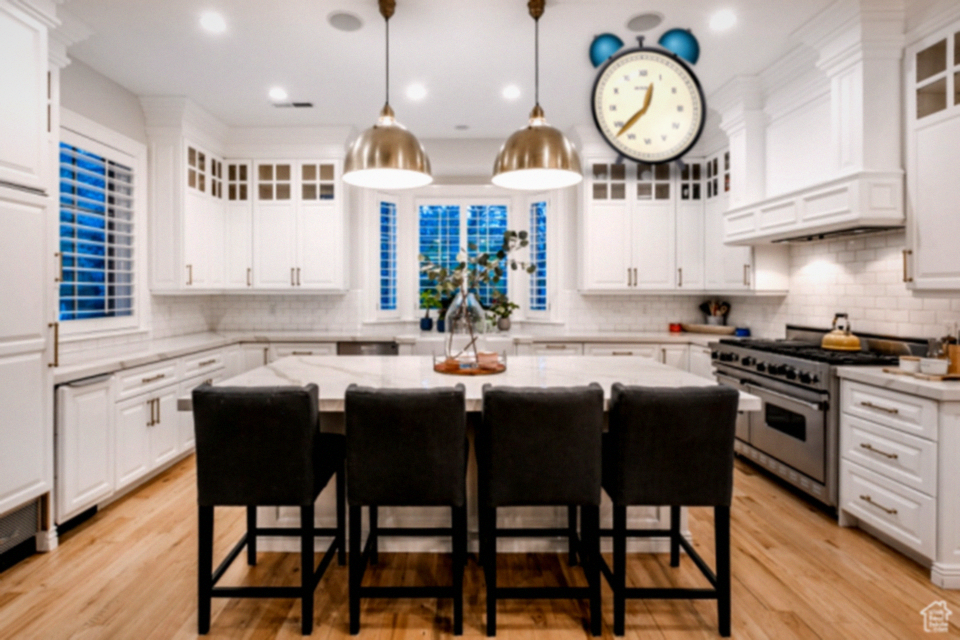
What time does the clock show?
12:38
